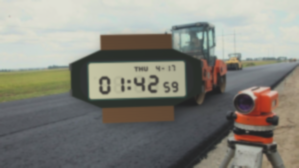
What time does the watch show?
1:42:59
